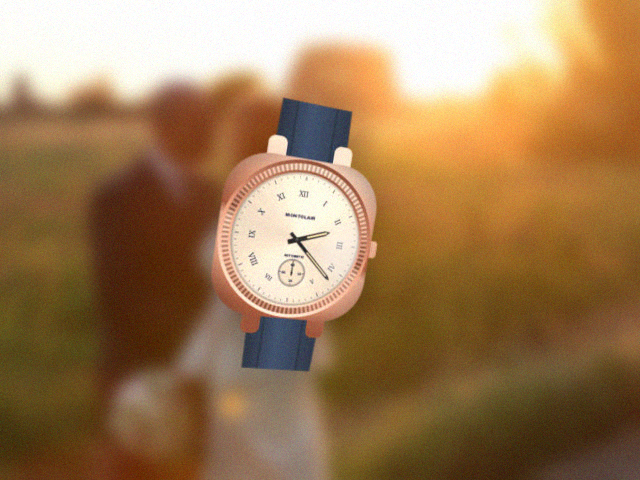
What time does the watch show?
2:22
